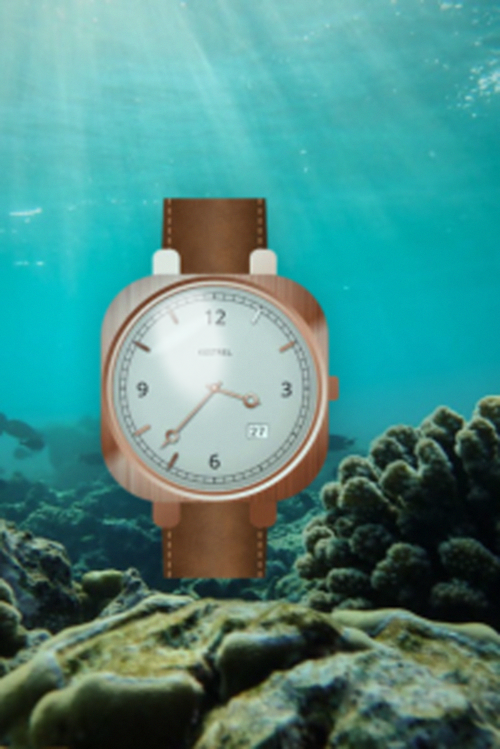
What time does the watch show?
3:37
